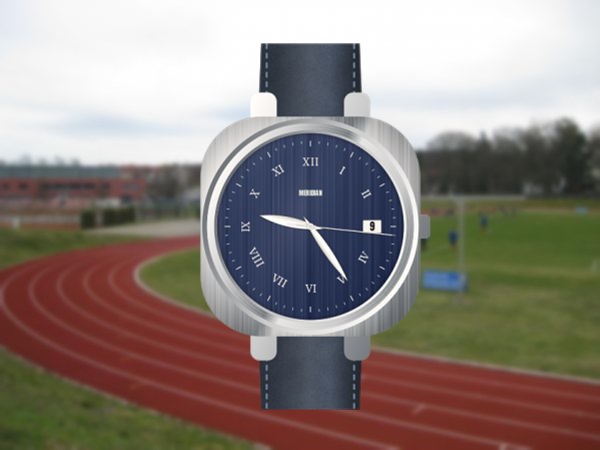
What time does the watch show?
9:24:16
